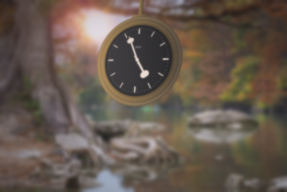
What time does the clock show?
4:56
